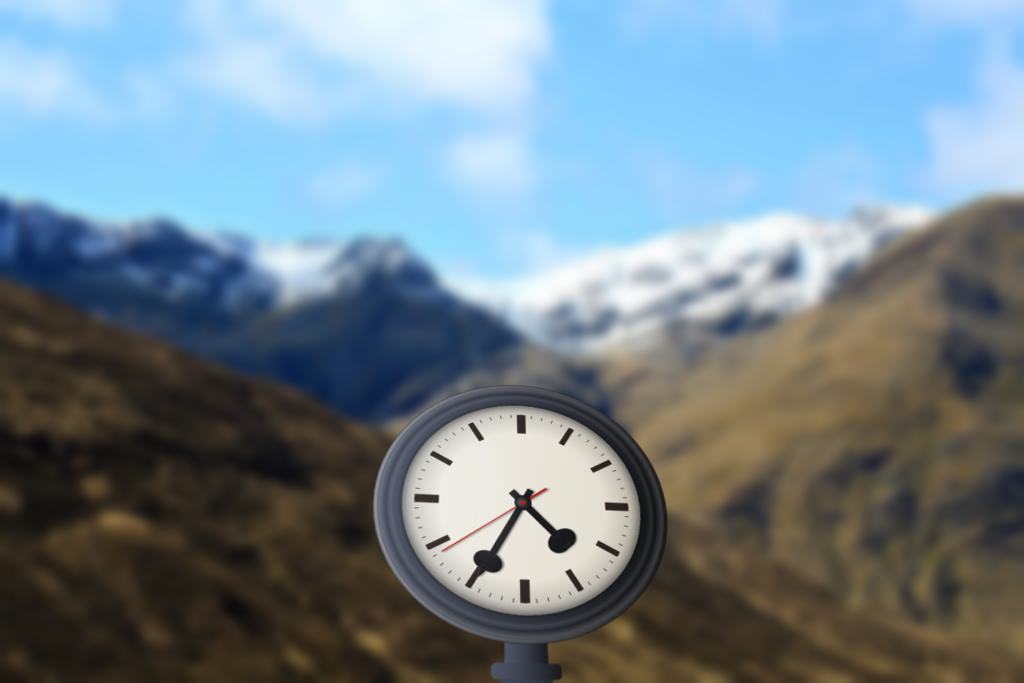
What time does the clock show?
4:34:39
